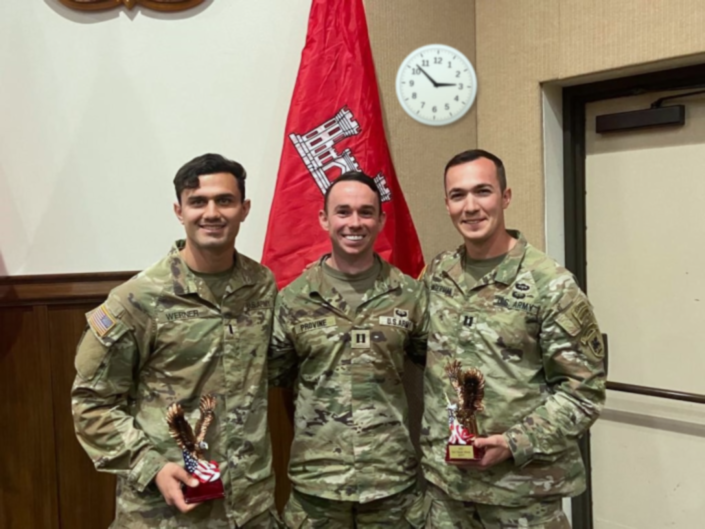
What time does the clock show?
2:52
